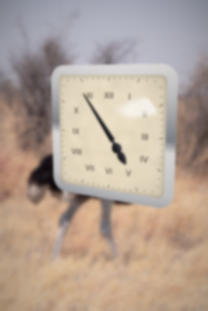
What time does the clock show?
4:54
